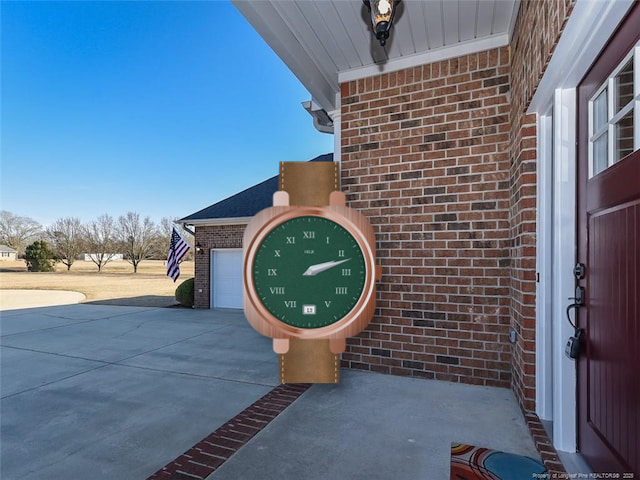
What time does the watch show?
2:12
